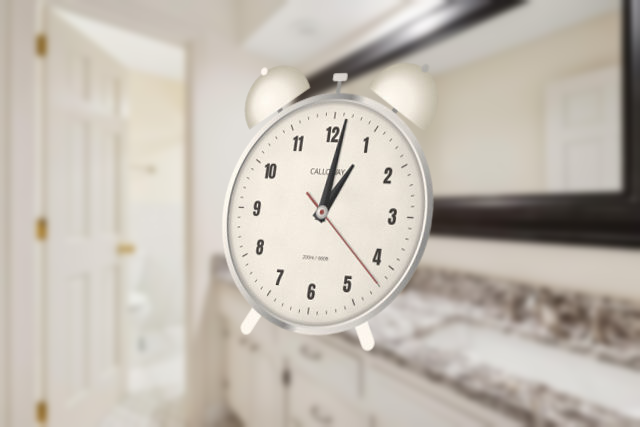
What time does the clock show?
1:01:22
